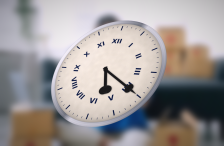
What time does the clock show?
5:20
